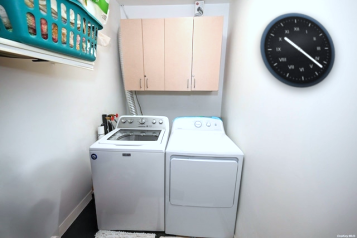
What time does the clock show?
10:22
